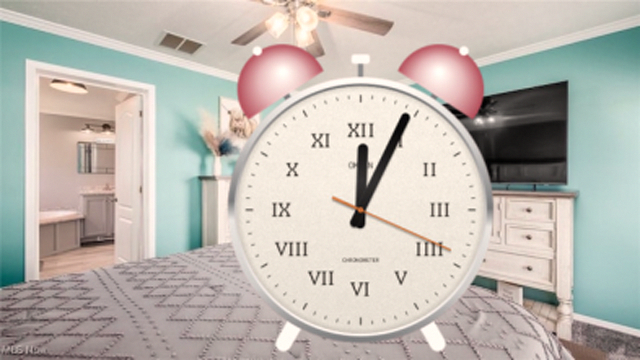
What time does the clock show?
12:04:19
